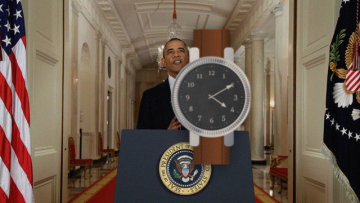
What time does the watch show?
4:10
